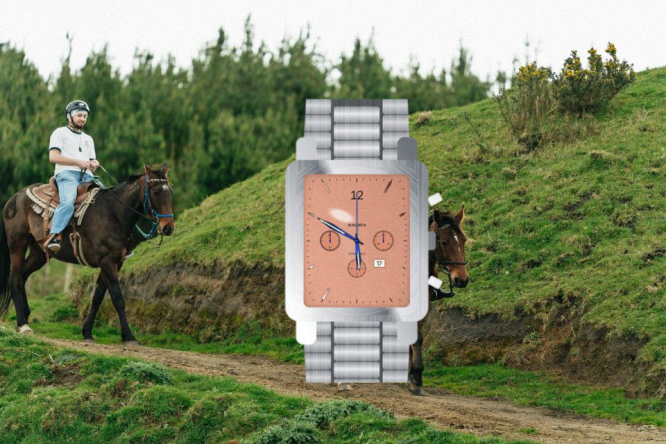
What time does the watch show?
5:50
